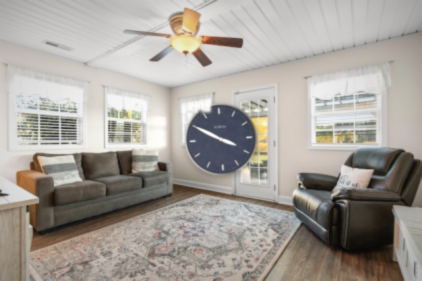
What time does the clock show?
3:50
